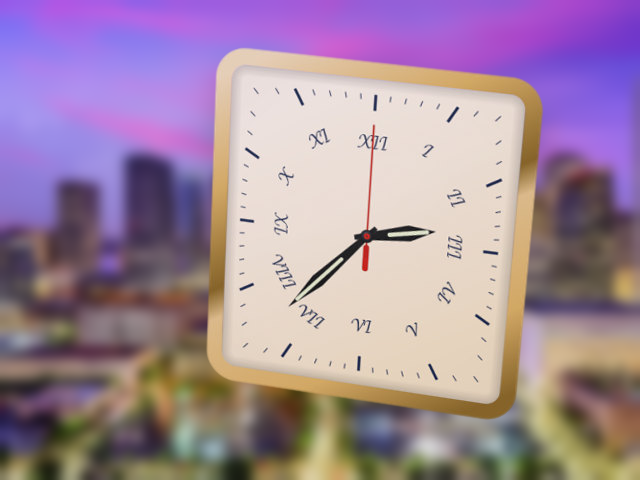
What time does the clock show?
2:37:00
